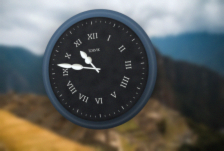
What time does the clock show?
10:47
